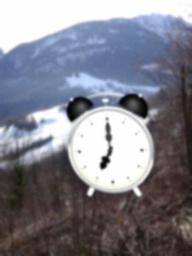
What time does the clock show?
7:00
